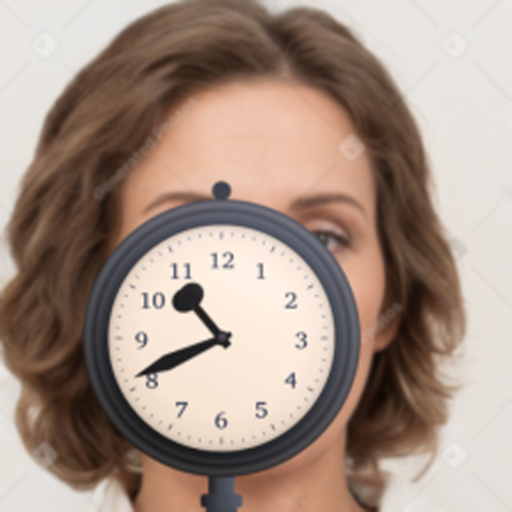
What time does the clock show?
10:41
